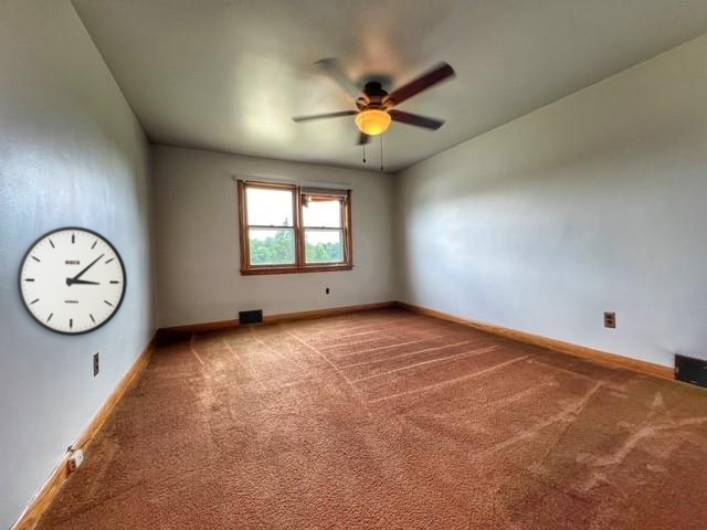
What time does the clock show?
3:08
